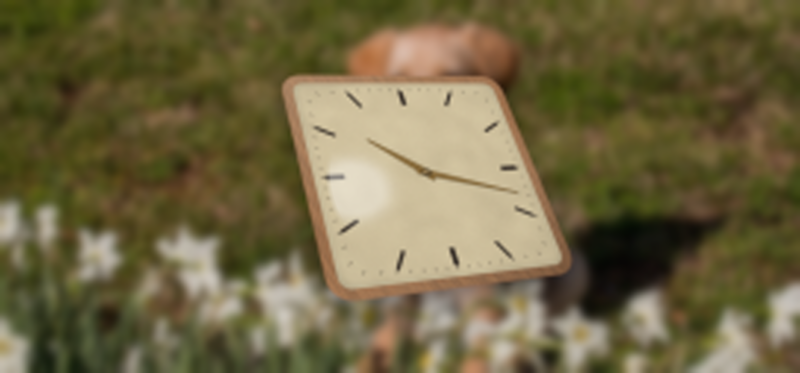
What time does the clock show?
10:18
